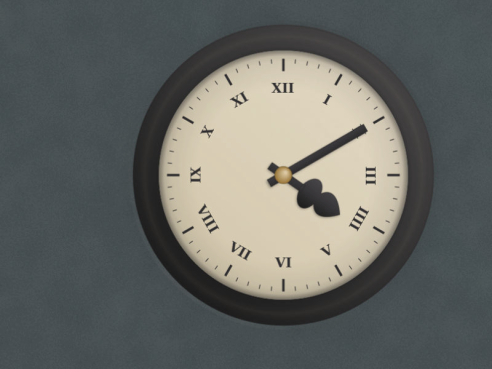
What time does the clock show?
4:10
